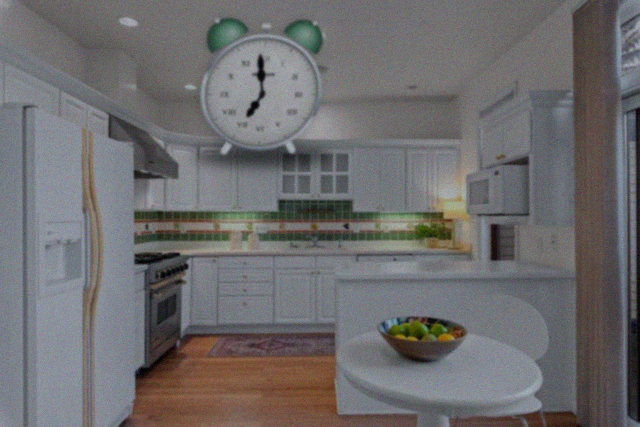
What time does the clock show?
6:59
